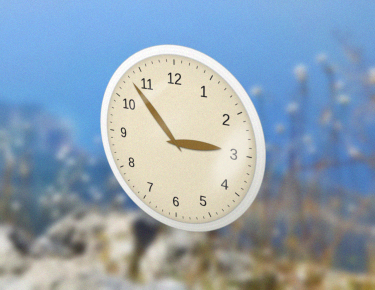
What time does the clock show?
2:53
